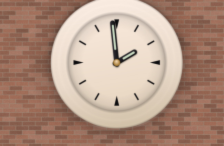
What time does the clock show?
1:59
